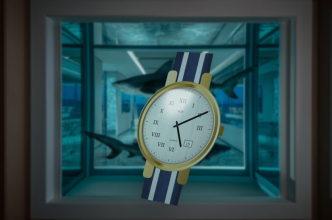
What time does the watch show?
5:10
